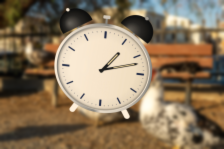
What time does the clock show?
1:12
